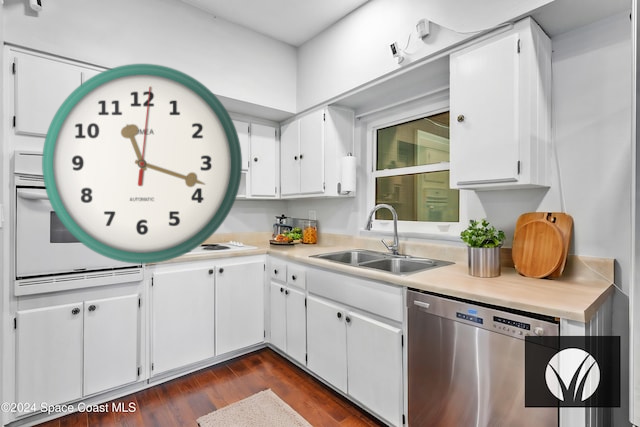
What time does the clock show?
11:18:01
